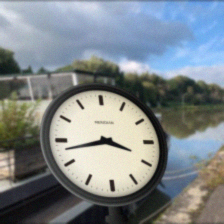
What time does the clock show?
3:43
